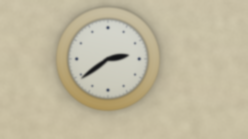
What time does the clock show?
2:39
